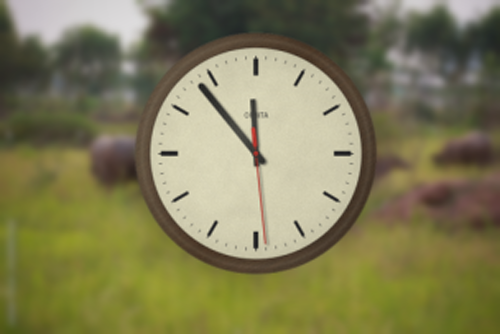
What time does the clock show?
11:53:29
